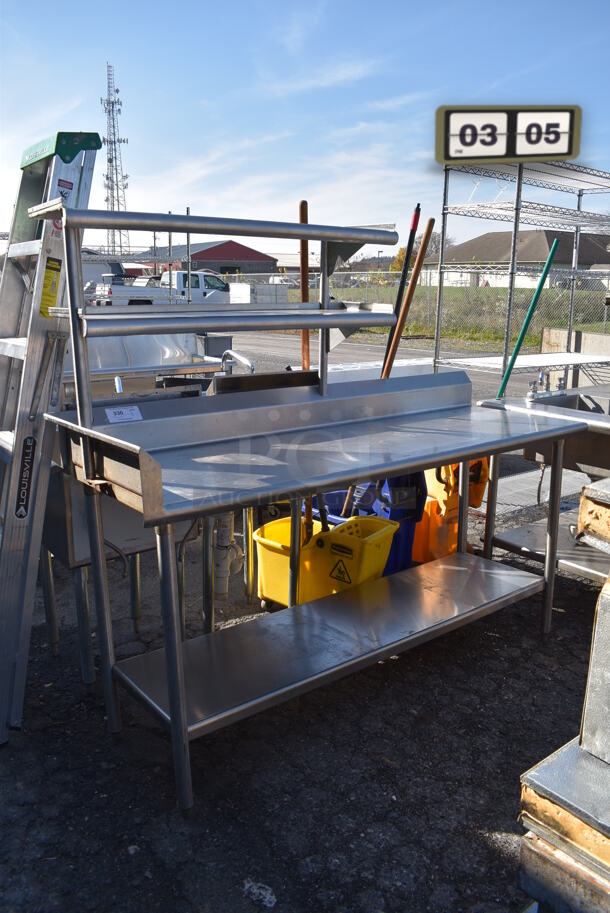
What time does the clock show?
3:05
